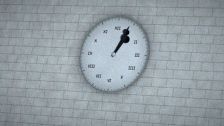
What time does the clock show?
1:04
